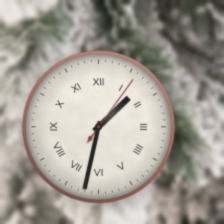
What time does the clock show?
1:32:06
